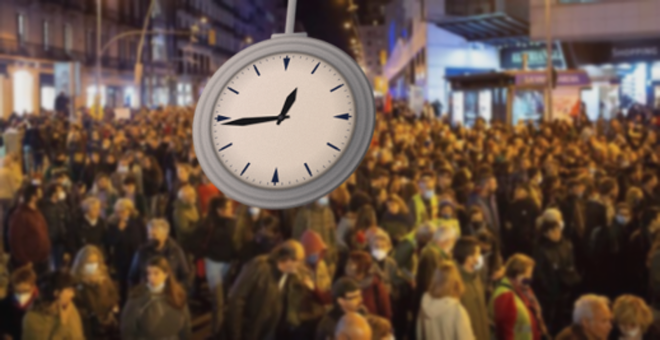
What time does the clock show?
12:44
